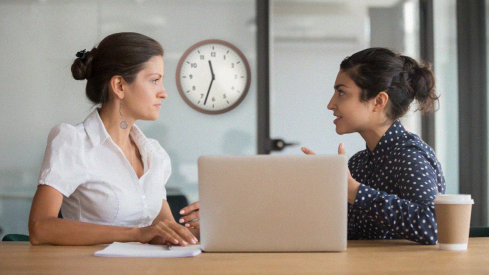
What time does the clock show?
11:33
